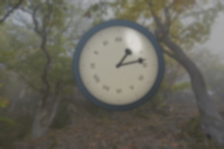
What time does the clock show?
1:13
